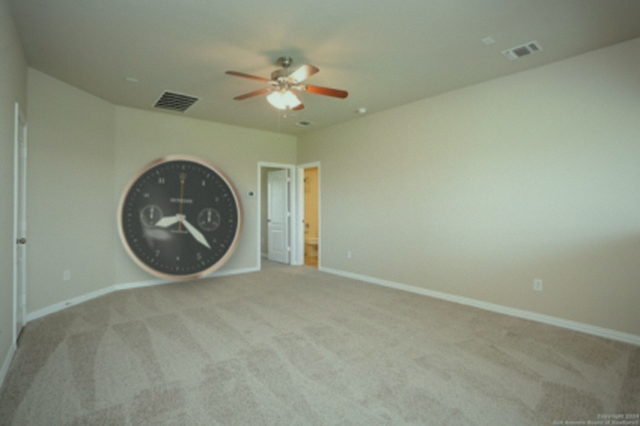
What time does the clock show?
8:22
